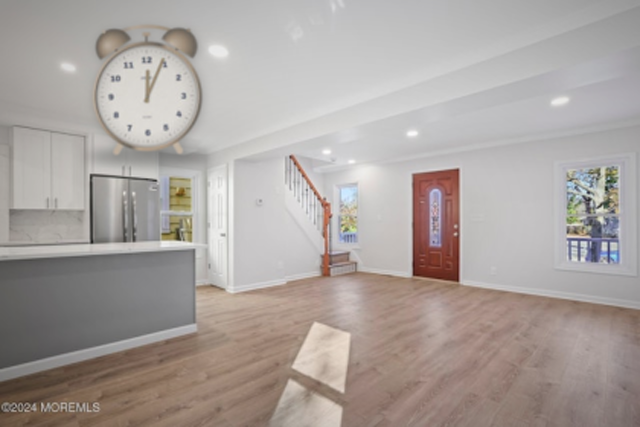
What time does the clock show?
12:04
